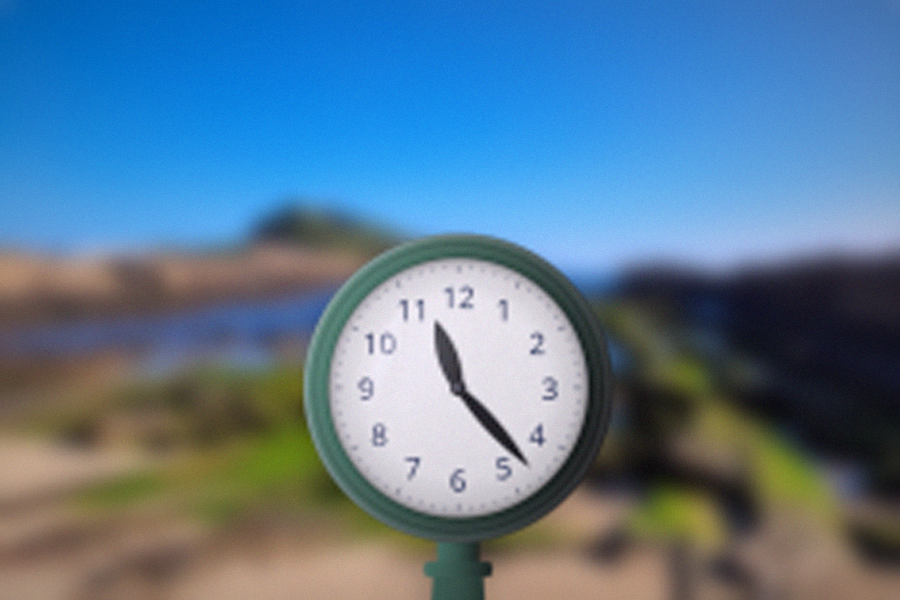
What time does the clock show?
11:23
